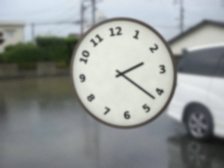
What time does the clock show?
2:22
